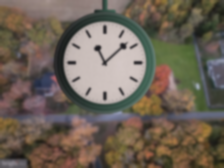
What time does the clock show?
11:08
